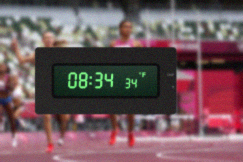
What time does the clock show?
8:34
